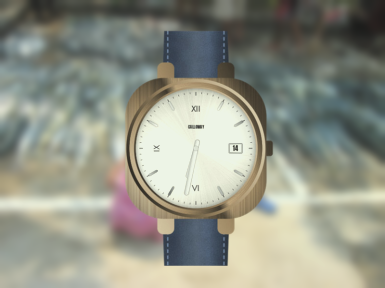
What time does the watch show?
6:32
